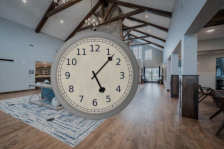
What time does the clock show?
5:07
